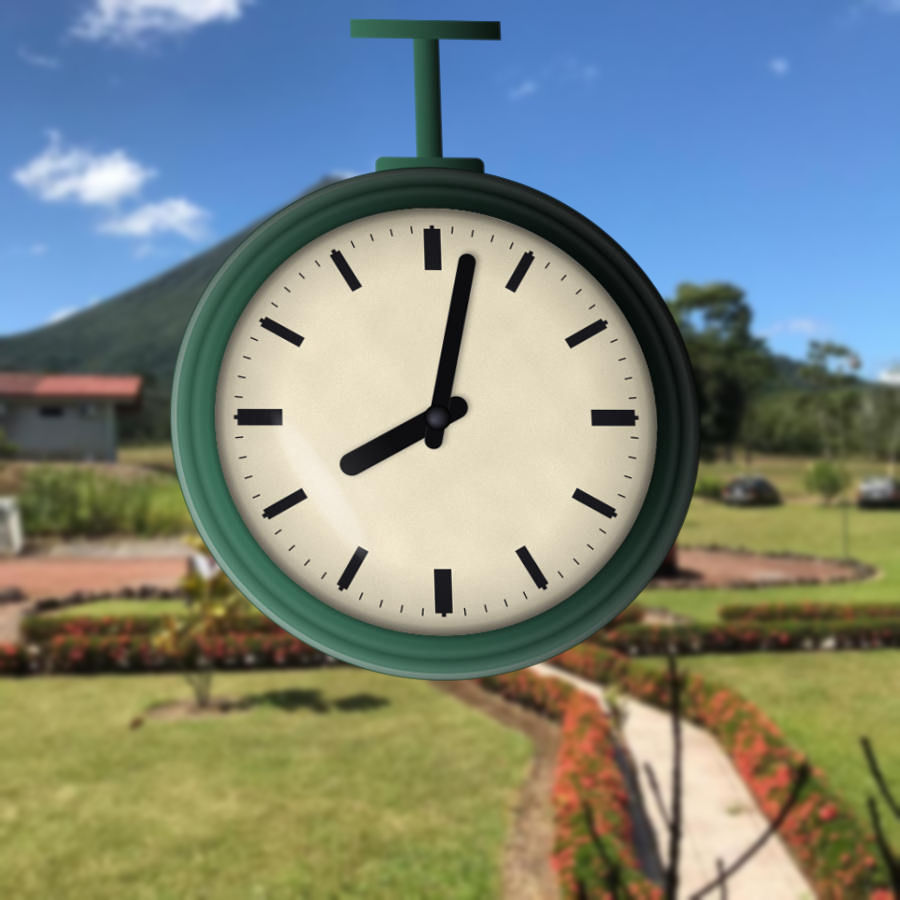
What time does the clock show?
8:02
